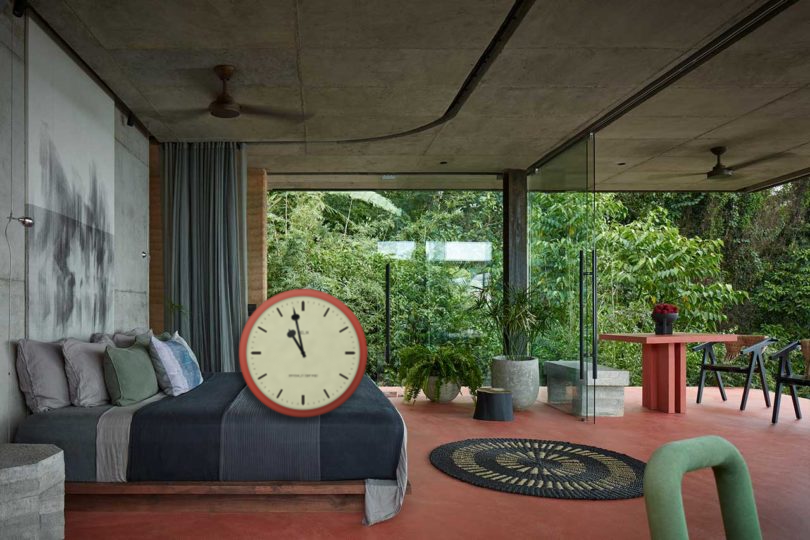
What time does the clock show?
10:58
